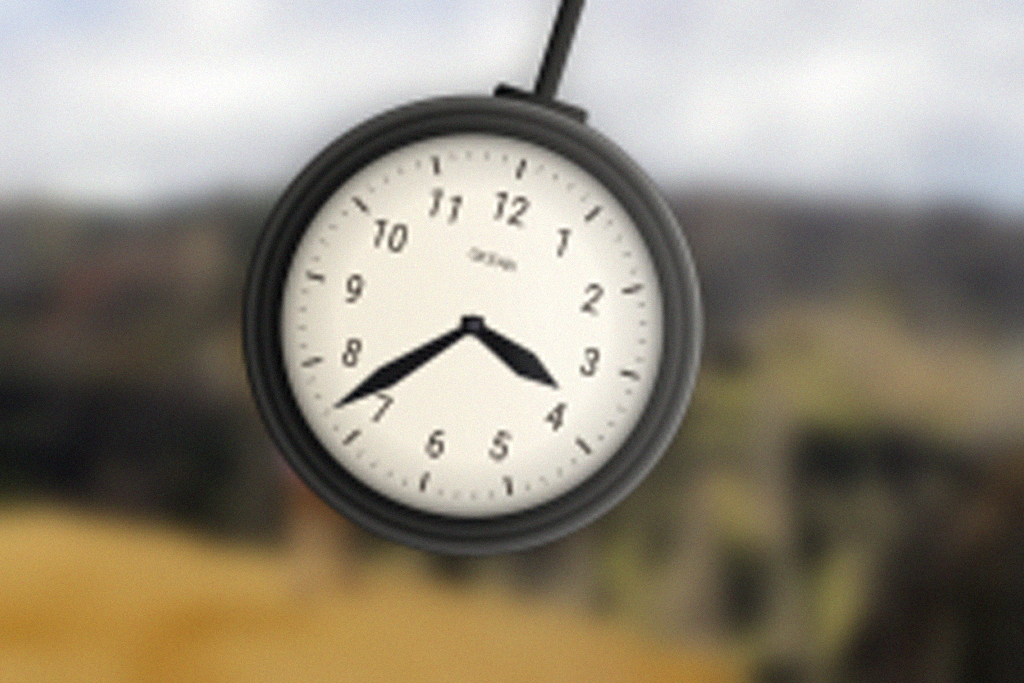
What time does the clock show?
3:37
